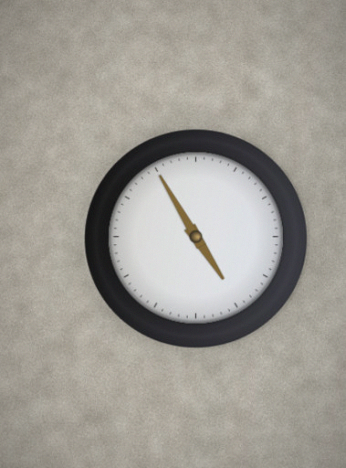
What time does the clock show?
4:55
